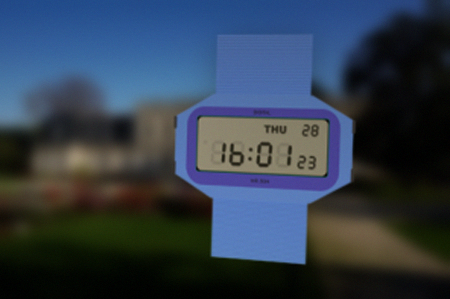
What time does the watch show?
16:01:23
